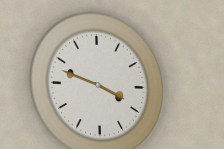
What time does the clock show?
3:48
